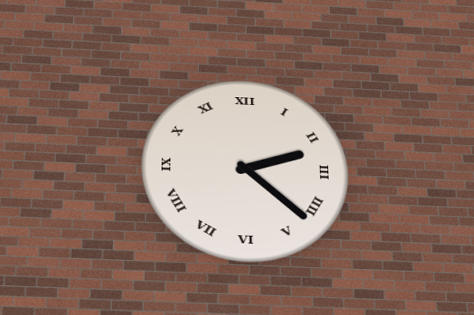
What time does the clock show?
2:22
